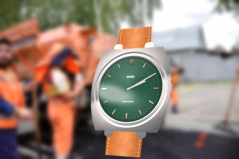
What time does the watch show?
2:10
